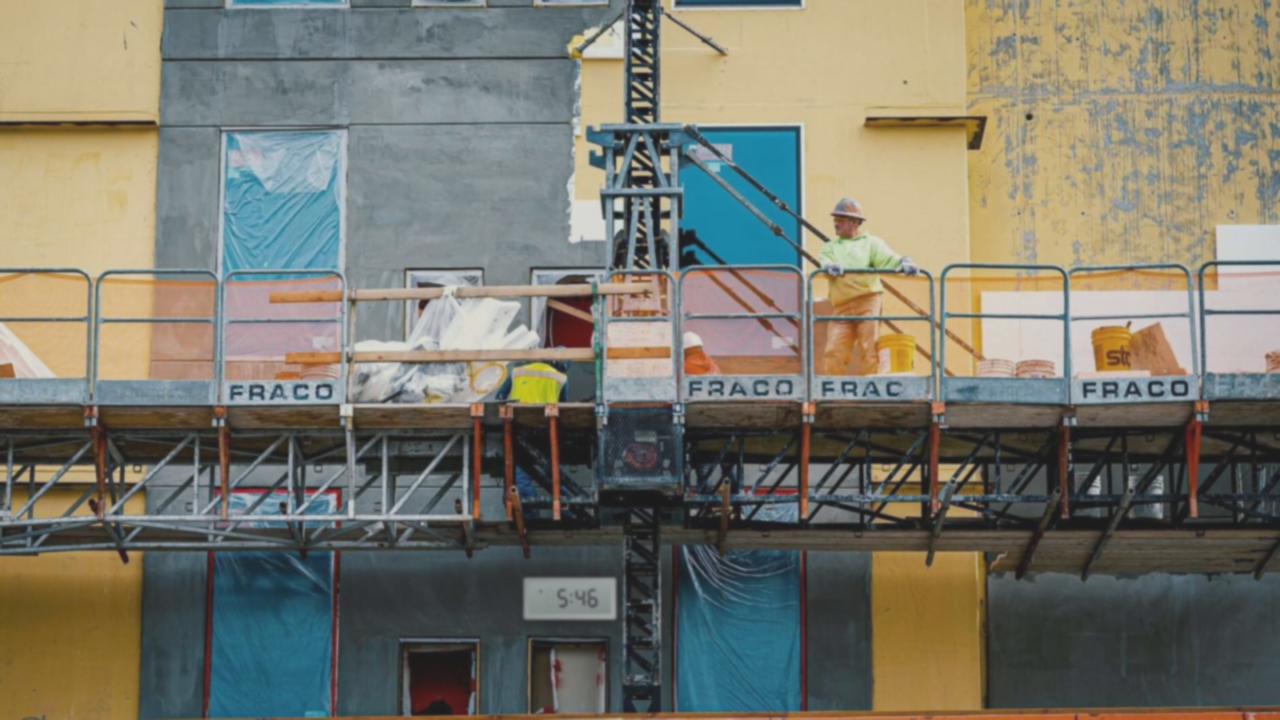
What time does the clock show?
5:46
